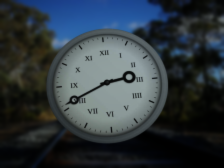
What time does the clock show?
2:41
